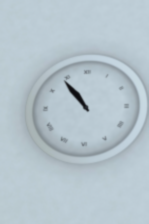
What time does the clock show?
10:54
